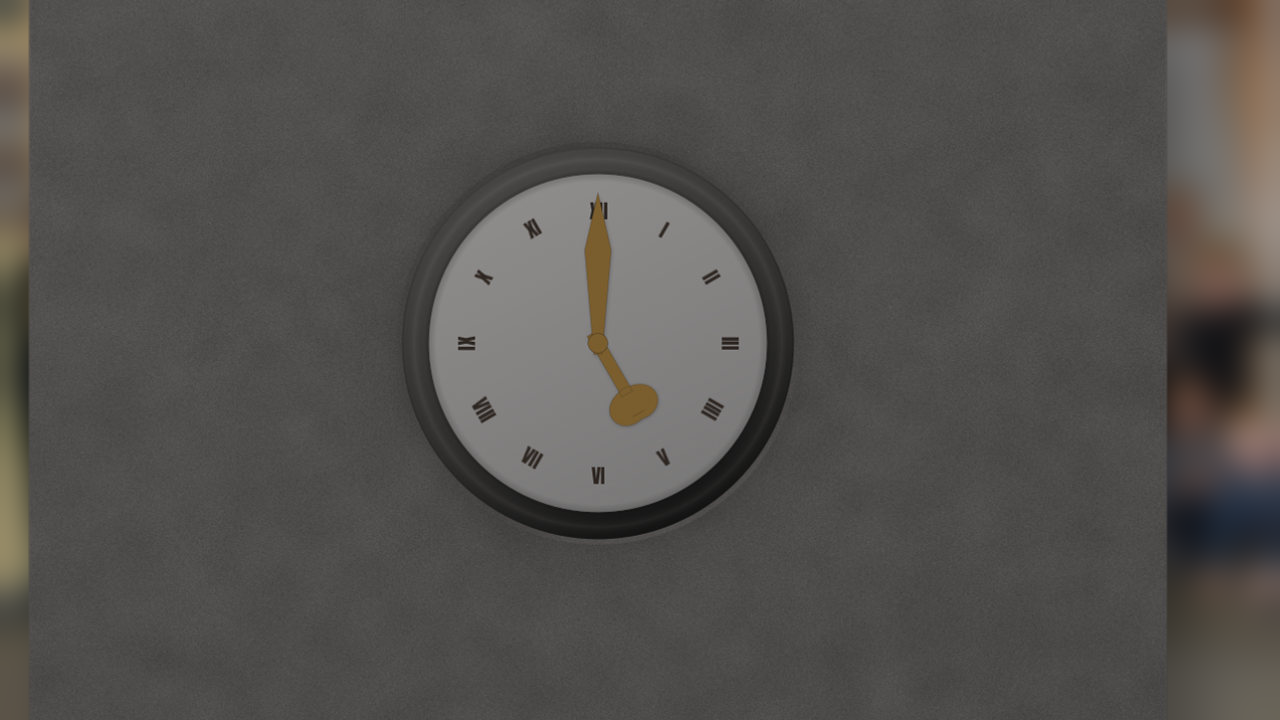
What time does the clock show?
5:00
